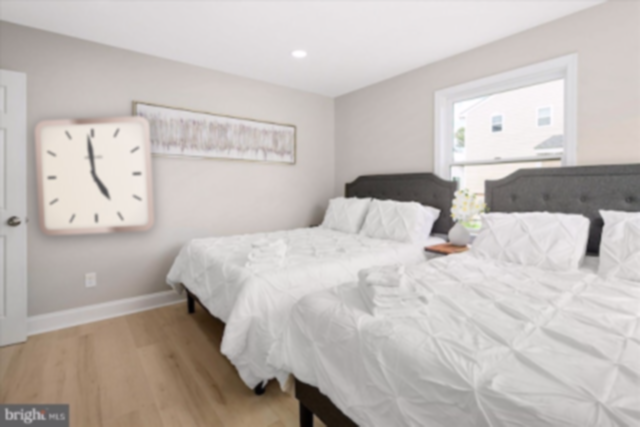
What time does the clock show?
4:59
